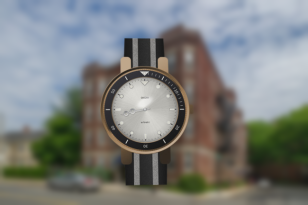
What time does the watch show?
8:43
